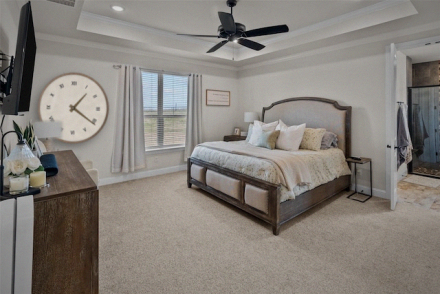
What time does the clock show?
1:21
